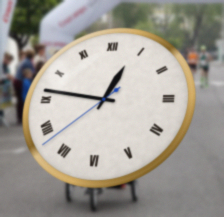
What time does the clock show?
12:46:38
